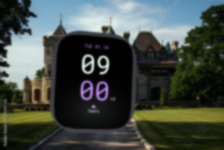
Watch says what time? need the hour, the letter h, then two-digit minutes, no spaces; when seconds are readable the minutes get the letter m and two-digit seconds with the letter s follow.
9h00
